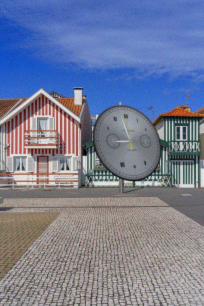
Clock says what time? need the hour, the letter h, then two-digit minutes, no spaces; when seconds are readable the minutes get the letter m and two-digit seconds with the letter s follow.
8h58
